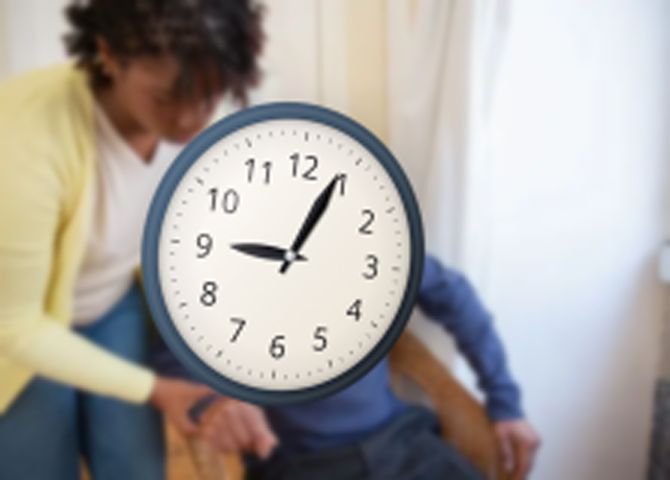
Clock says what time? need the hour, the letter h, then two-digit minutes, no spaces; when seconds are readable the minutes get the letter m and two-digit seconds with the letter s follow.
9h04
